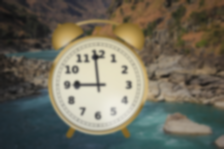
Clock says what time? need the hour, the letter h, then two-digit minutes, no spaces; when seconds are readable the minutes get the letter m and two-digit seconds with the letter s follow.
8h59
